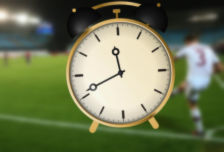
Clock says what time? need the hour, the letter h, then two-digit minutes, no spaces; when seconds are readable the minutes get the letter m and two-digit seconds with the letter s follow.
11h41
